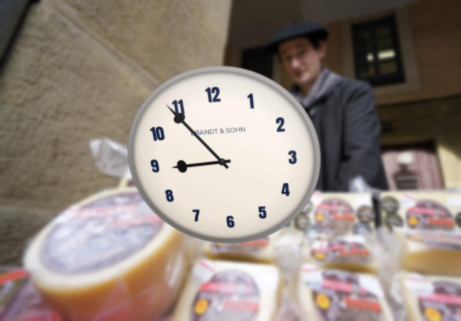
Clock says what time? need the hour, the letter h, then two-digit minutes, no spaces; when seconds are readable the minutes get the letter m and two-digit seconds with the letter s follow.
8h54
